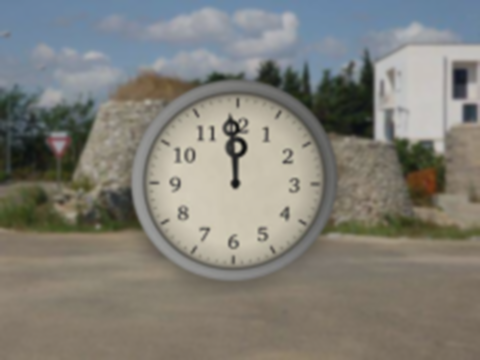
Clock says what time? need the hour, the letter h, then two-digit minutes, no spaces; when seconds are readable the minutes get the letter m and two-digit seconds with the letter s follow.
11h59
